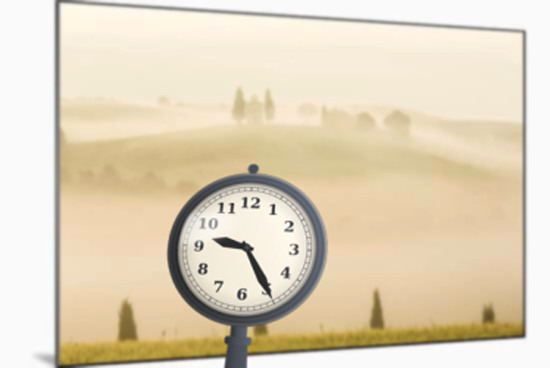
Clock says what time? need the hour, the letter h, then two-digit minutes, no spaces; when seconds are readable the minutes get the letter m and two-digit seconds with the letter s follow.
9h25
